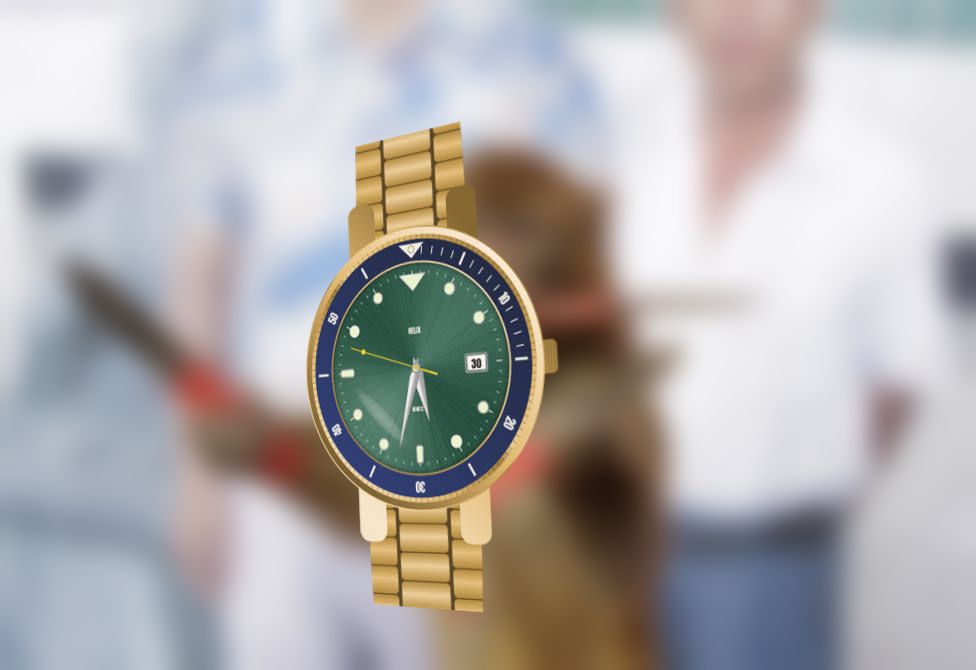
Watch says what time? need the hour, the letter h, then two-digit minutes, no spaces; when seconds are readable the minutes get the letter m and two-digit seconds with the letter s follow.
5h32m48s
